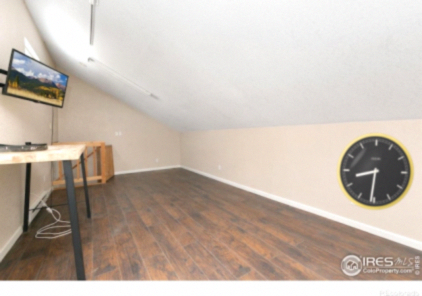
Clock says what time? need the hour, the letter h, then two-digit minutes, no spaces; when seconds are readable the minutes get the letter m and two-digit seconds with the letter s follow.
8h31
